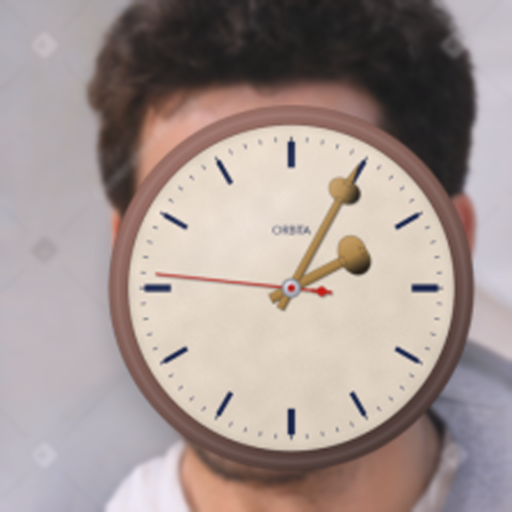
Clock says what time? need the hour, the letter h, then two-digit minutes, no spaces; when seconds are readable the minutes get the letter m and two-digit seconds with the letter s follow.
2h04m46s
